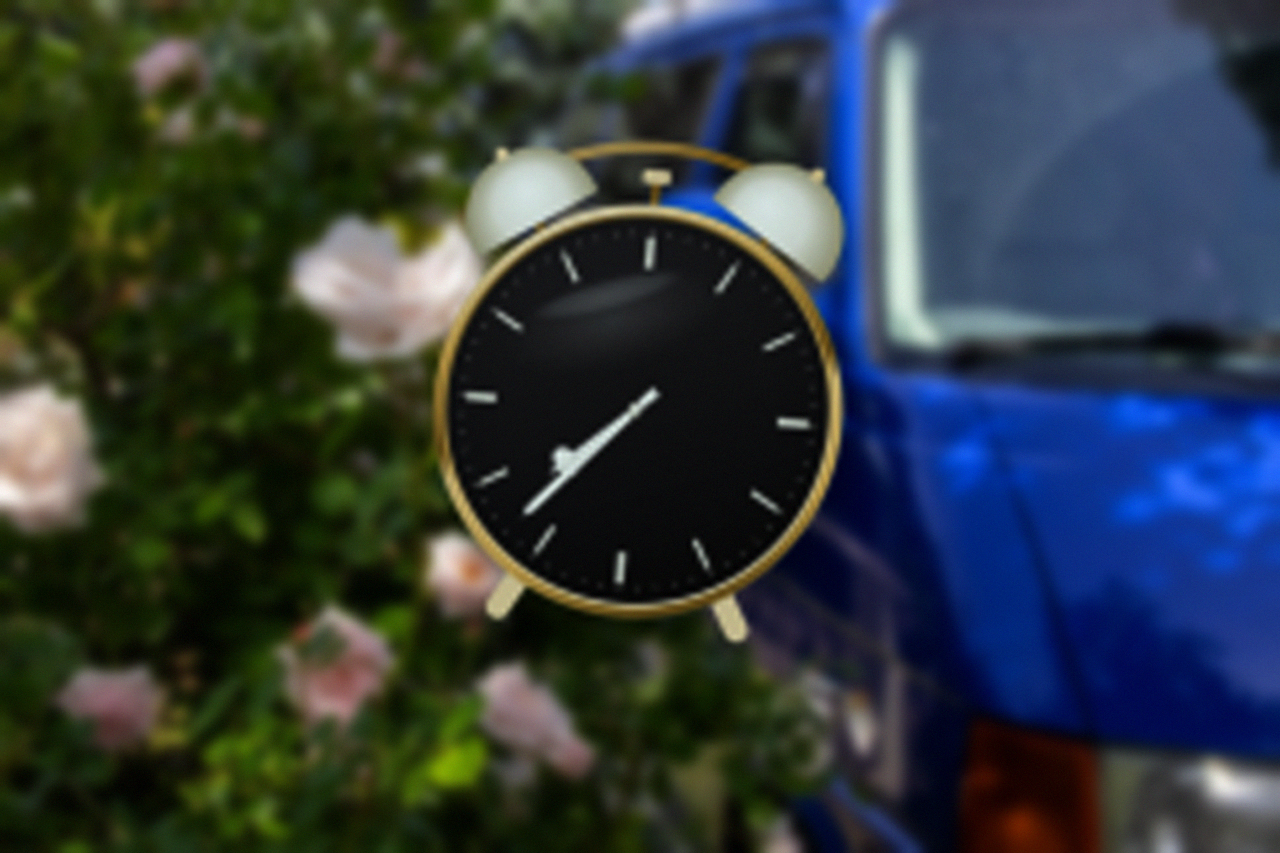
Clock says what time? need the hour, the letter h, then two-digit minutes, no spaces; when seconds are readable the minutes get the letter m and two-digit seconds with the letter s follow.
7h37
